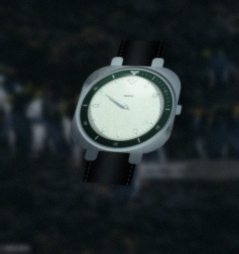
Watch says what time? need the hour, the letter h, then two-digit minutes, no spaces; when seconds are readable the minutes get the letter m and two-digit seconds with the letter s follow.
9h50
